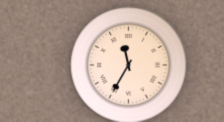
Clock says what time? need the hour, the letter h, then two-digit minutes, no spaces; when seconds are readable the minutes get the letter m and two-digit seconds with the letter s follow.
11h35
